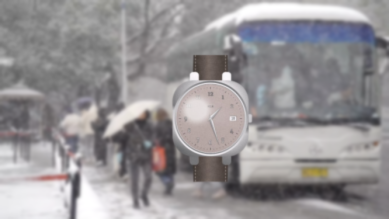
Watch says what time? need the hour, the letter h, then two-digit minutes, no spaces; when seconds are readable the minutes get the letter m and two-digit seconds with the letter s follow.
1h27
